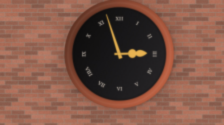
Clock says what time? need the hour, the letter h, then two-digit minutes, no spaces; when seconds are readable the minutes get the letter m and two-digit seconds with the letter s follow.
2h57
